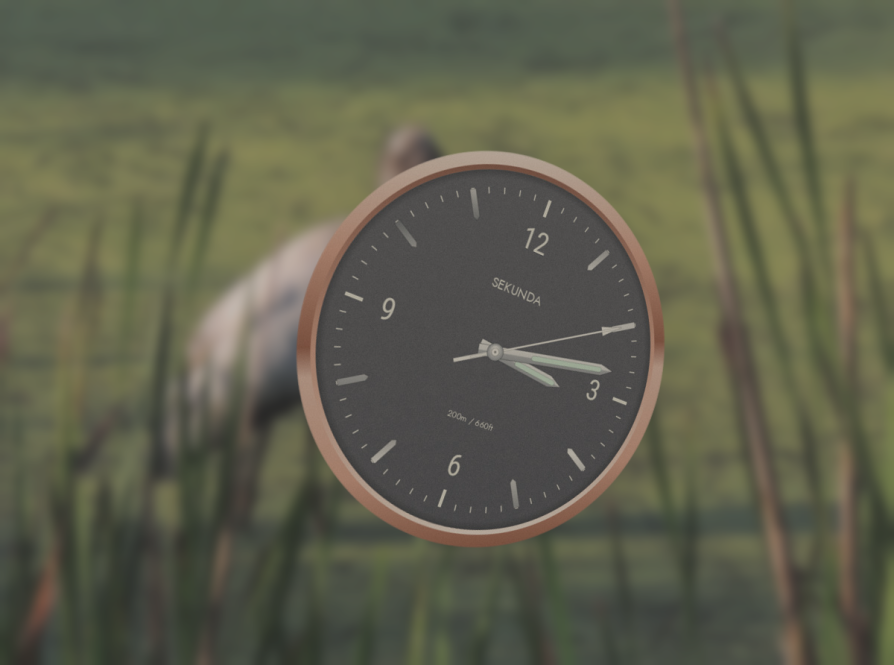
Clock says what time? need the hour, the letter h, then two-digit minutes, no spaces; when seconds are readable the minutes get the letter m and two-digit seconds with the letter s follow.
3h13m10s
